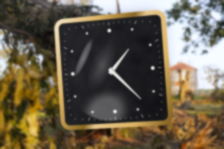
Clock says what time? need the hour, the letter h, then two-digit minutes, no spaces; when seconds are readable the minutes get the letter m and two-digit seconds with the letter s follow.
1h23
